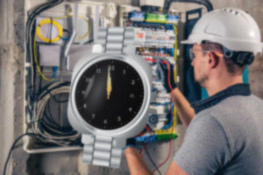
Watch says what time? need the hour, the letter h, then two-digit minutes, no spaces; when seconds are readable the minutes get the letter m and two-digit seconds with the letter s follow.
11h59
